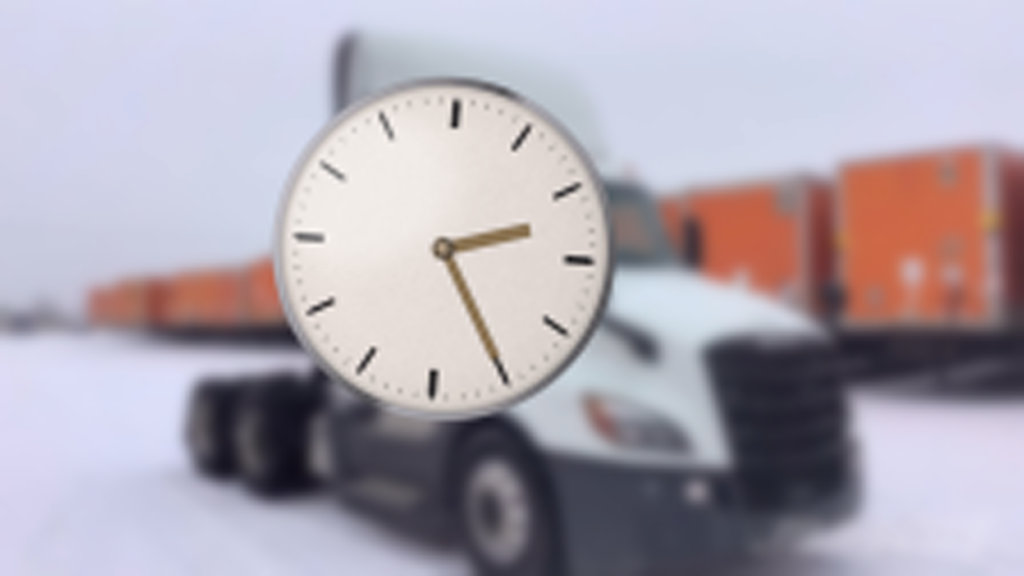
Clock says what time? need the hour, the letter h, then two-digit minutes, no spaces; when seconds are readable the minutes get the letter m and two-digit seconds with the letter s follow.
2h25
